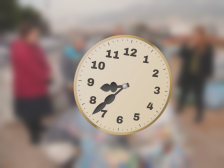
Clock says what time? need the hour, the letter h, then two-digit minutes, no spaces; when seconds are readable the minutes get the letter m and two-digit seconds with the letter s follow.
8h37
